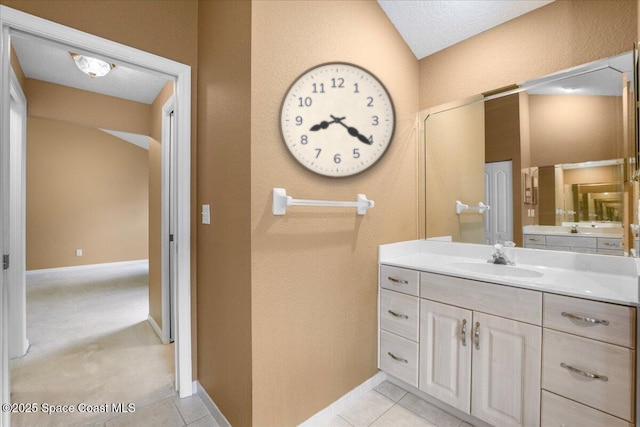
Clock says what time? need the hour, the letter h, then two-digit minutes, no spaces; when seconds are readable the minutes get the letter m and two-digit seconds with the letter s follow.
8h21
